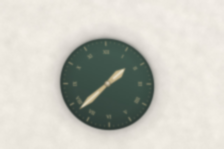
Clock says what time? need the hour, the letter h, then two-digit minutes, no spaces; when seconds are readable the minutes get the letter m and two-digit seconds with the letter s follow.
1h38
